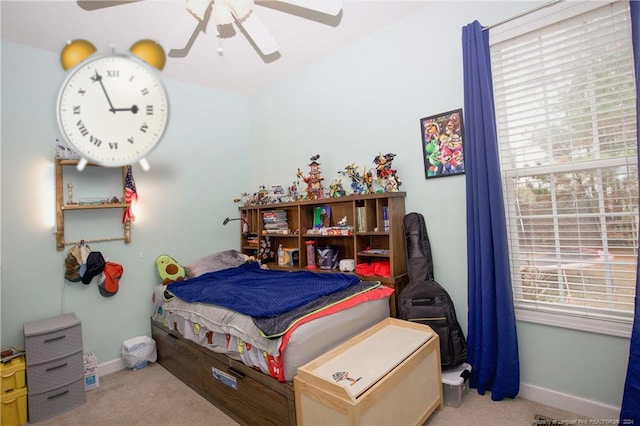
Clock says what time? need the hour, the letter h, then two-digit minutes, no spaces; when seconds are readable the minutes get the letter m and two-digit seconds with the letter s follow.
2h56
